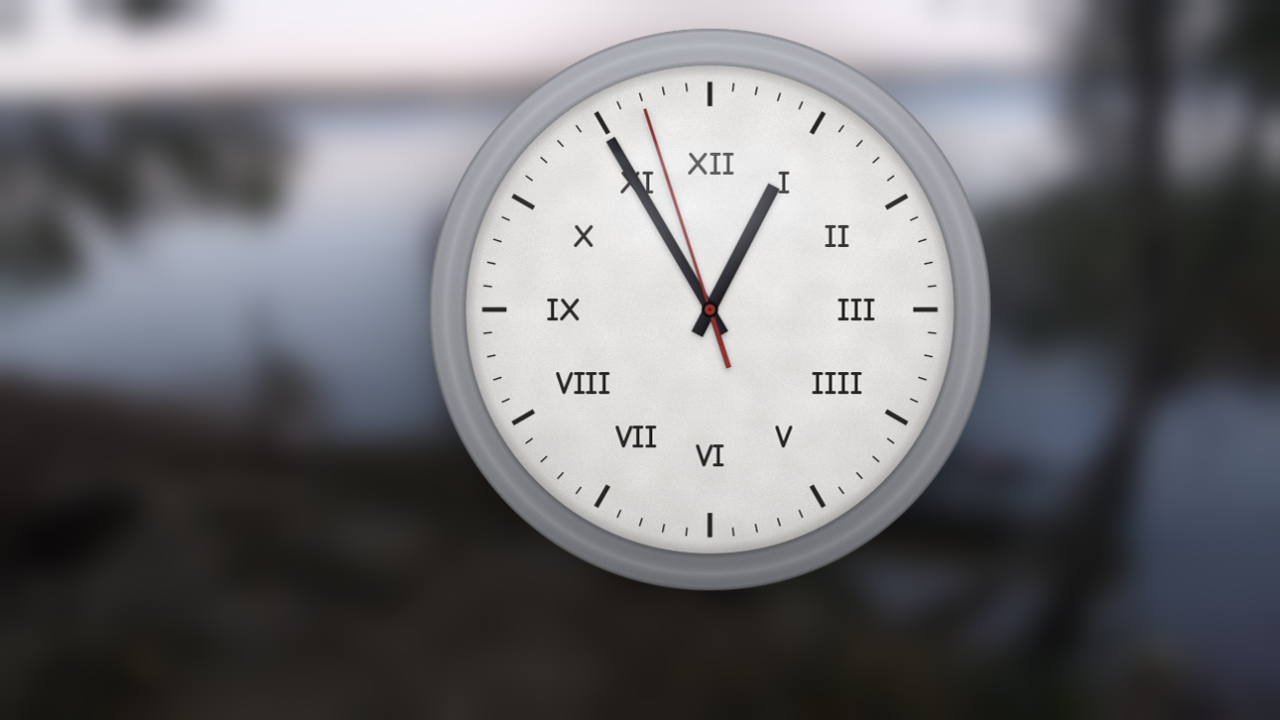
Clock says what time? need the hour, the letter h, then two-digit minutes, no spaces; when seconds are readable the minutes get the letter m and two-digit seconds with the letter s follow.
12h54m57s
